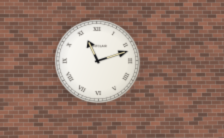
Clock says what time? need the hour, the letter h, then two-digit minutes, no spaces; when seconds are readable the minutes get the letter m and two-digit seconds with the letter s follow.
11h12
